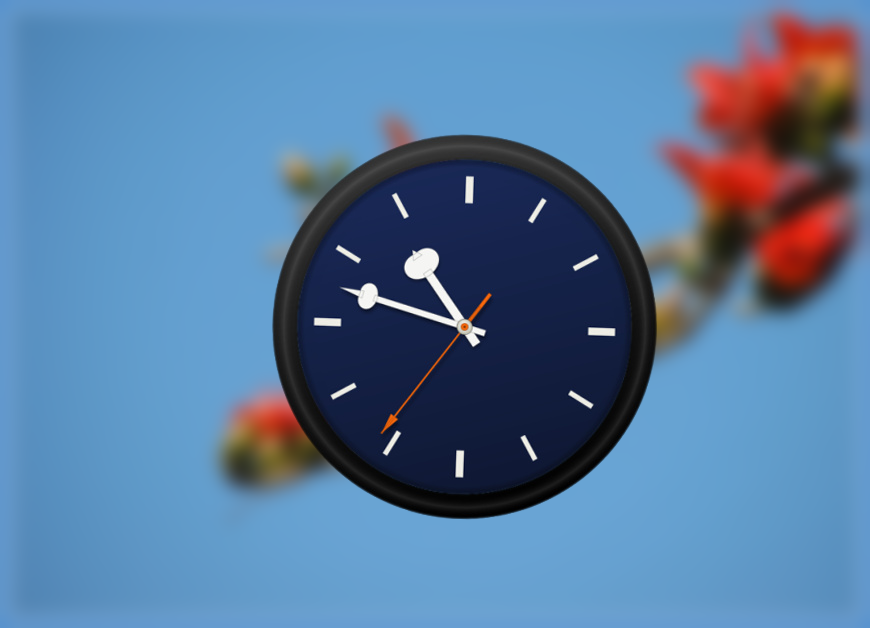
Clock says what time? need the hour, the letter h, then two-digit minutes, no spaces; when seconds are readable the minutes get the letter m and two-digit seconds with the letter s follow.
10h47m36s
